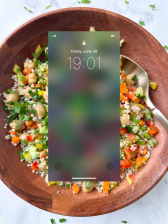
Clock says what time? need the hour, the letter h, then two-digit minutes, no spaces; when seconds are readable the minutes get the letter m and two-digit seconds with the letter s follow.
19h01
